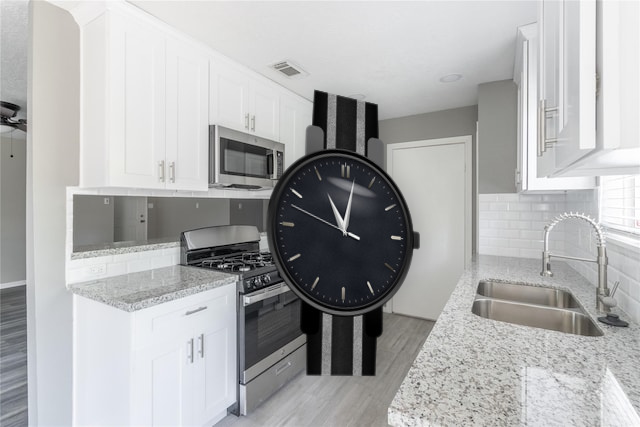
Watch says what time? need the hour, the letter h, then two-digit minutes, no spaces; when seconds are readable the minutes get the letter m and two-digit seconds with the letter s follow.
11h01m48s
